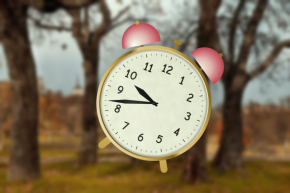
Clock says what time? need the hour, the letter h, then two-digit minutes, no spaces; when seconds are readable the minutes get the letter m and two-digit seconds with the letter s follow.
9h42
